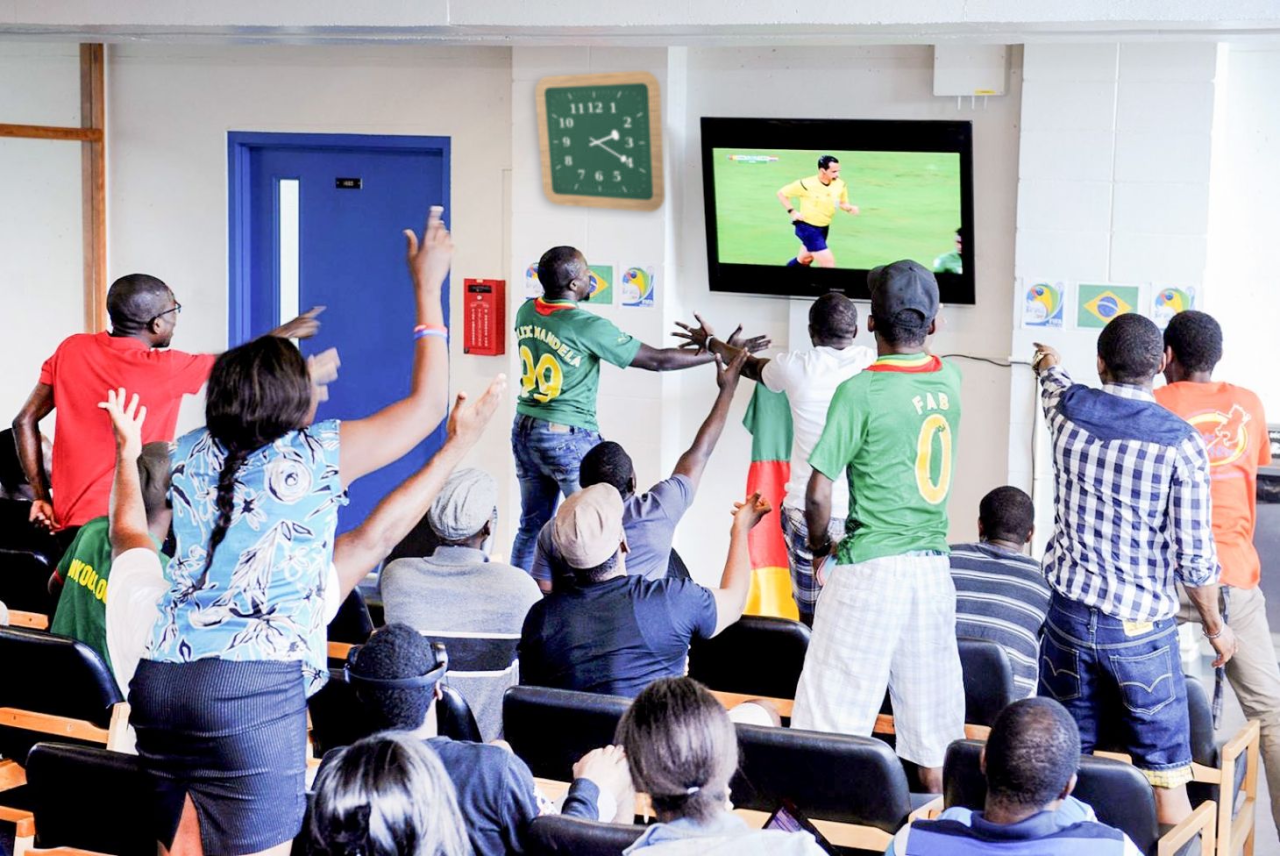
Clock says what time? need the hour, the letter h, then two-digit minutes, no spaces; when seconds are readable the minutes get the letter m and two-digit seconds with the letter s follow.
2h20
